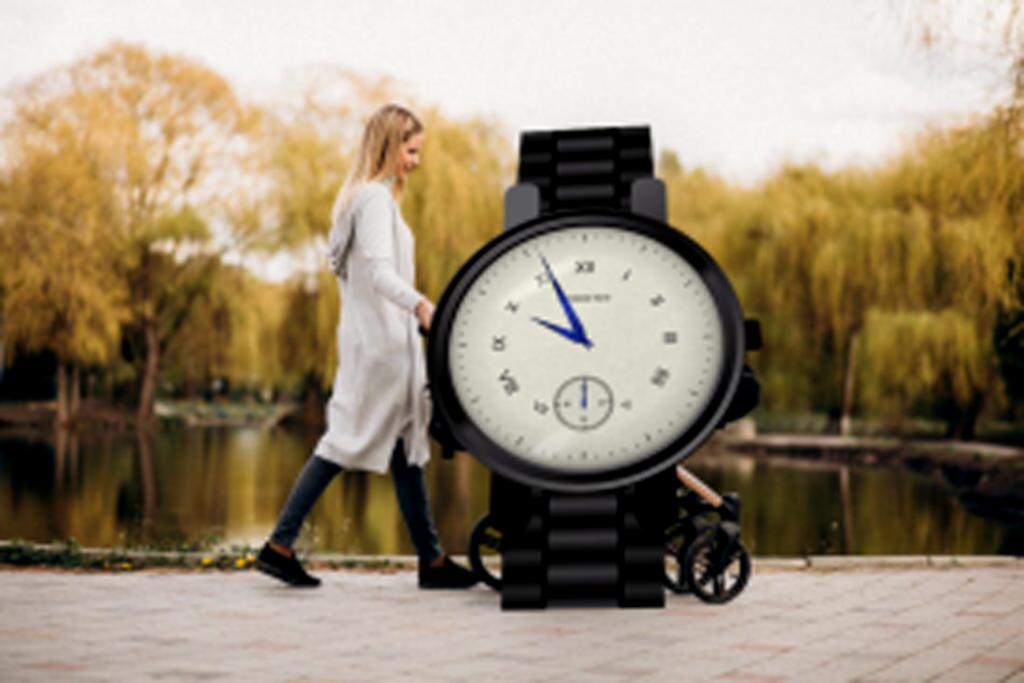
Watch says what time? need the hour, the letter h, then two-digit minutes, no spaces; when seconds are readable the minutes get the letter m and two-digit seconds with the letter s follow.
9h56
